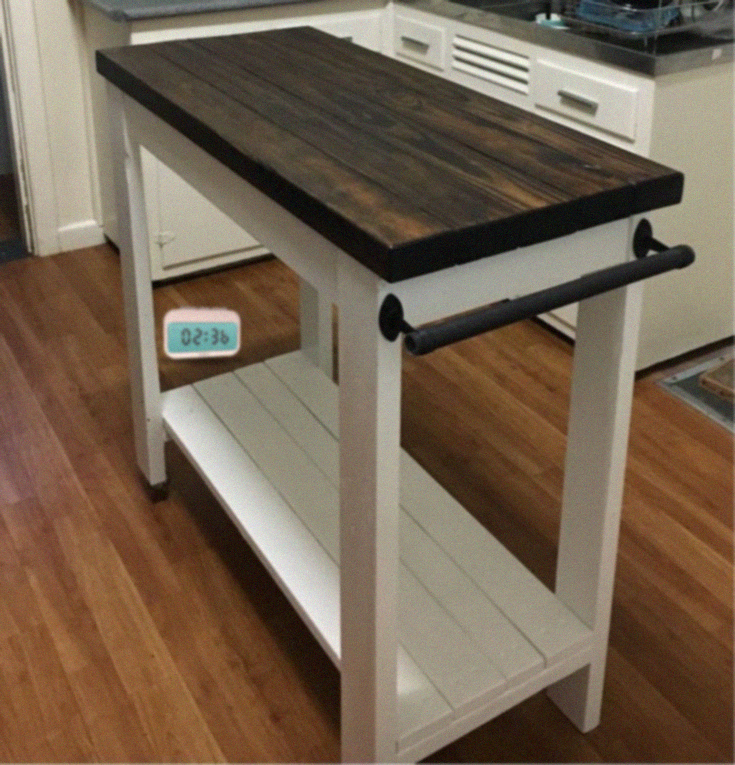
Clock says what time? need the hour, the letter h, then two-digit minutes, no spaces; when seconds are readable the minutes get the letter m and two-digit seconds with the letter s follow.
2h36
